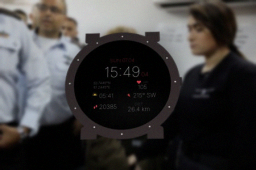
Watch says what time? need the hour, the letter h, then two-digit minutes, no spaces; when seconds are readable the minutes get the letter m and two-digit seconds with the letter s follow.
15h49
